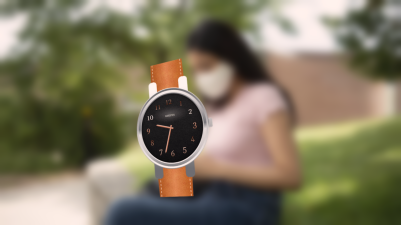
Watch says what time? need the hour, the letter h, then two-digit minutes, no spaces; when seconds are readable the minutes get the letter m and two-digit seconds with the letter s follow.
9h33
